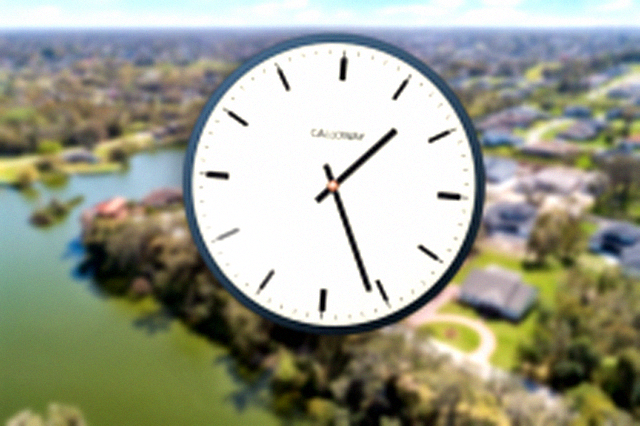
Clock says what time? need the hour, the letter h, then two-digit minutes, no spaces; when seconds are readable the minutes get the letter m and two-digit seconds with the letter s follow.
1h26
